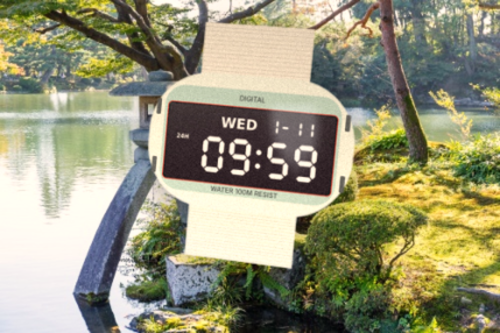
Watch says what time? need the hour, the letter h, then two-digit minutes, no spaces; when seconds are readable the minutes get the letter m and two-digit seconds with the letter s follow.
9h59
